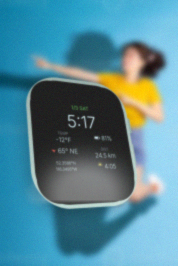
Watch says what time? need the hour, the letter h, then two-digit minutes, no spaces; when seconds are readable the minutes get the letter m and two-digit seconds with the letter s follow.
5h17
